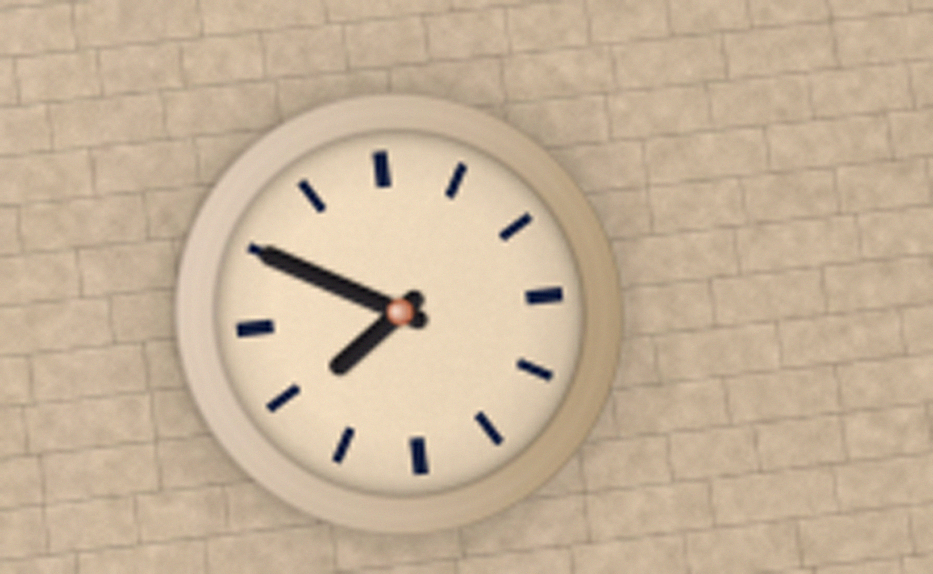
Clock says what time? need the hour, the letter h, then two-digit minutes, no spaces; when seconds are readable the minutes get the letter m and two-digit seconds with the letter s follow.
7h50
